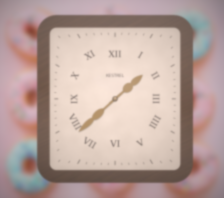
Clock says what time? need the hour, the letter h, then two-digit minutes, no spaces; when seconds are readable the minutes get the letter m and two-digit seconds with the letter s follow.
1h38
